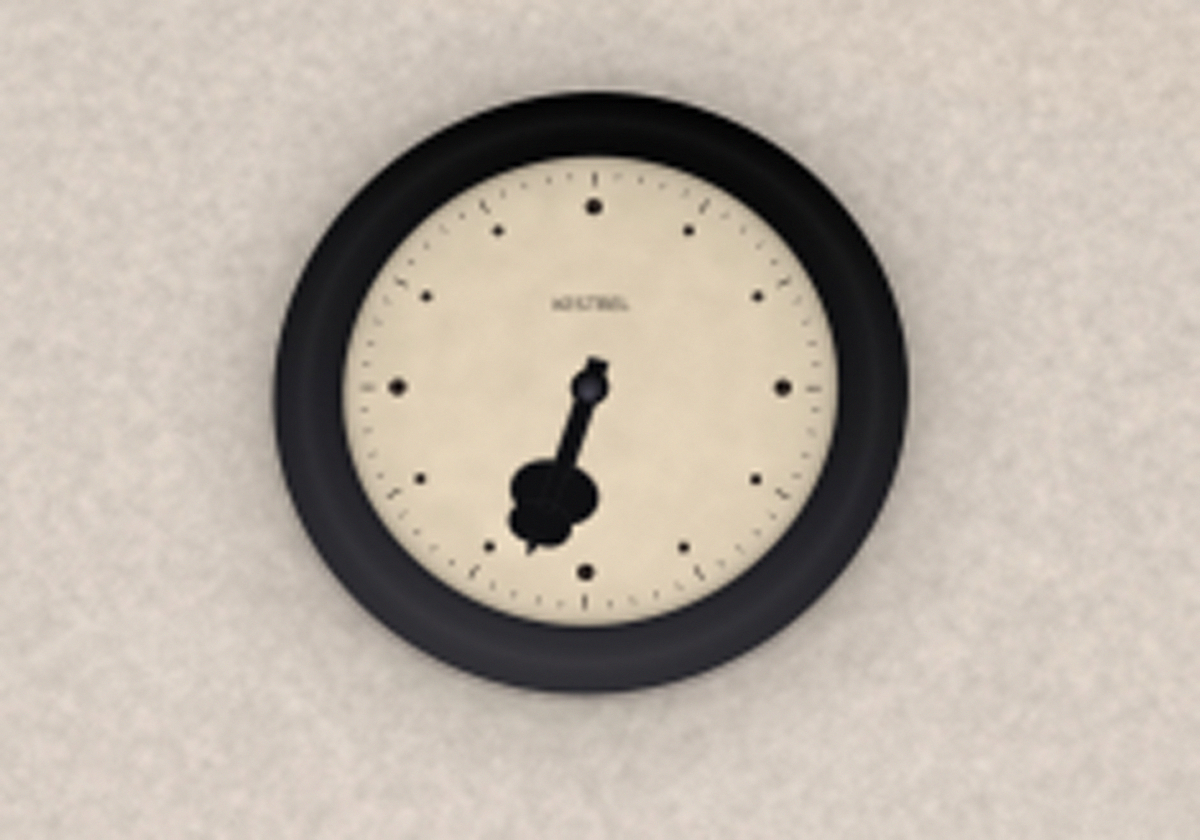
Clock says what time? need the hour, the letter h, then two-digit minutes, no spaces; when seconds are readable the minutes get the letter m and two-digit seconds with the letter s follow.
6h33
